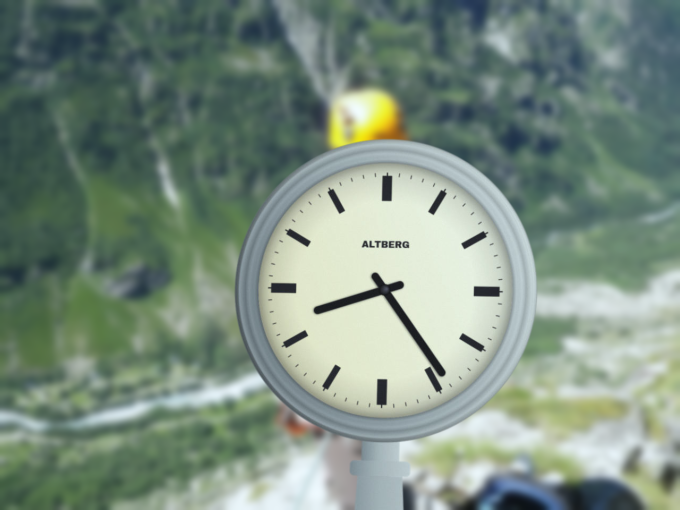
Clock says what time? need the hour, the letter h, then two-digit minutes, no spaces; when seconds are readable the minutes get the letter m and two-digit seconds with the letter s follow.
8h24
